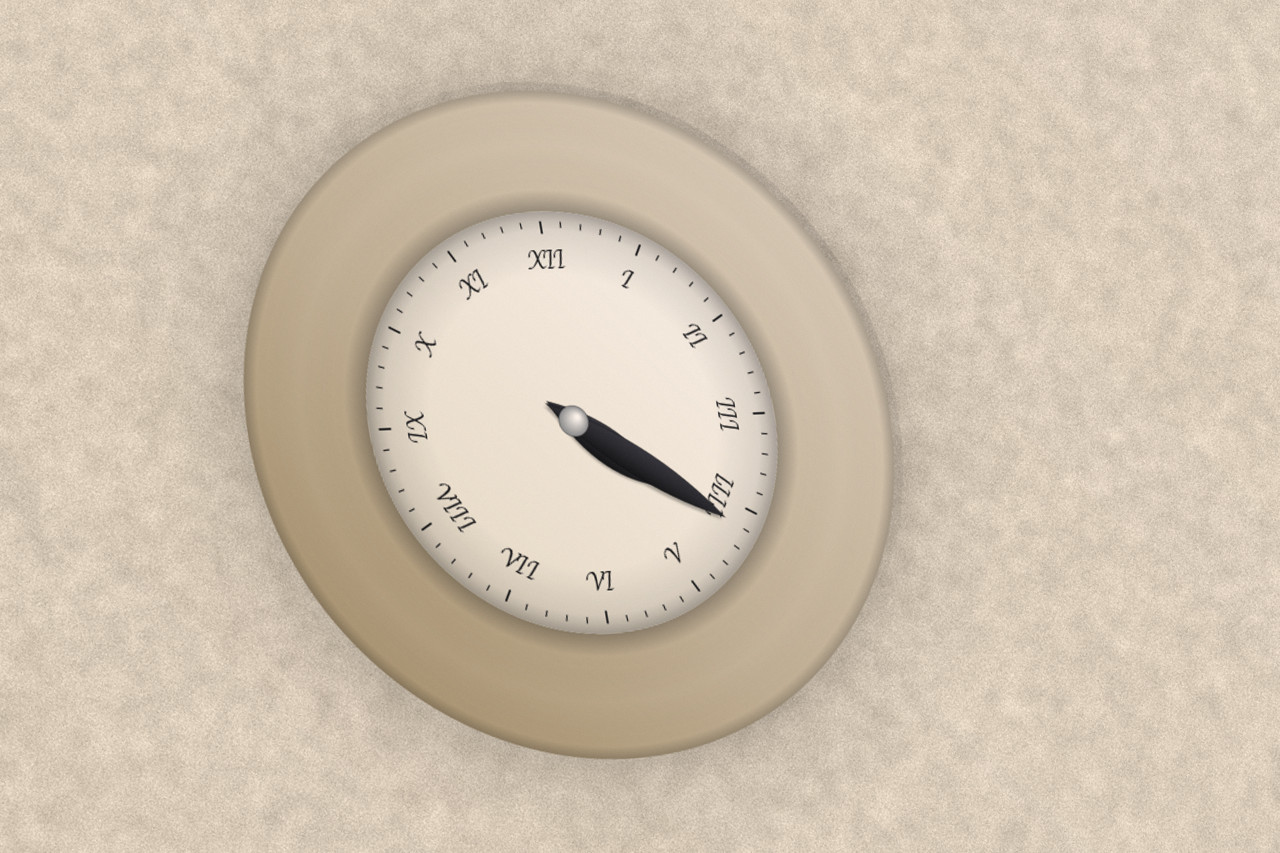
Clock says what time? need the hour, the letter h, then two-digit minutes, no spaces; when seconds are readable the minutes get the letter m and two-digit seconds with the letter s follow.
4h21
